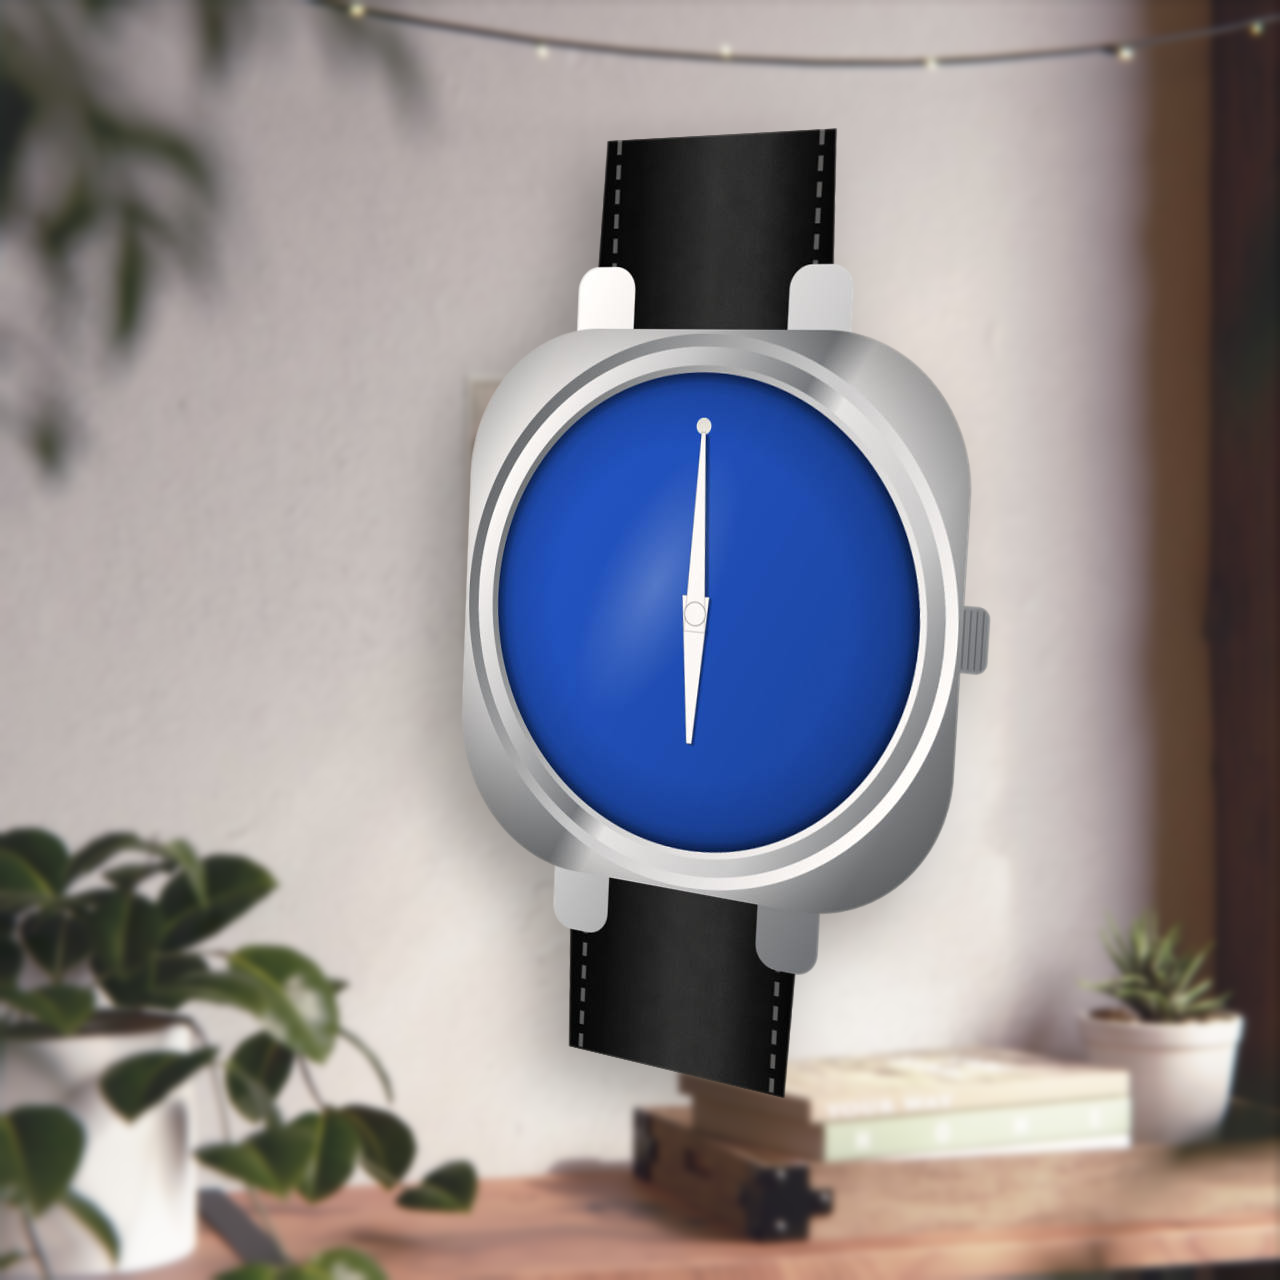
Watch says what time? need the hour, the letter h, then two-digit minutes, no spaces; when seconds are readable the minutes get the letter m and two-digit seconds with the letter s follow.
6h00
